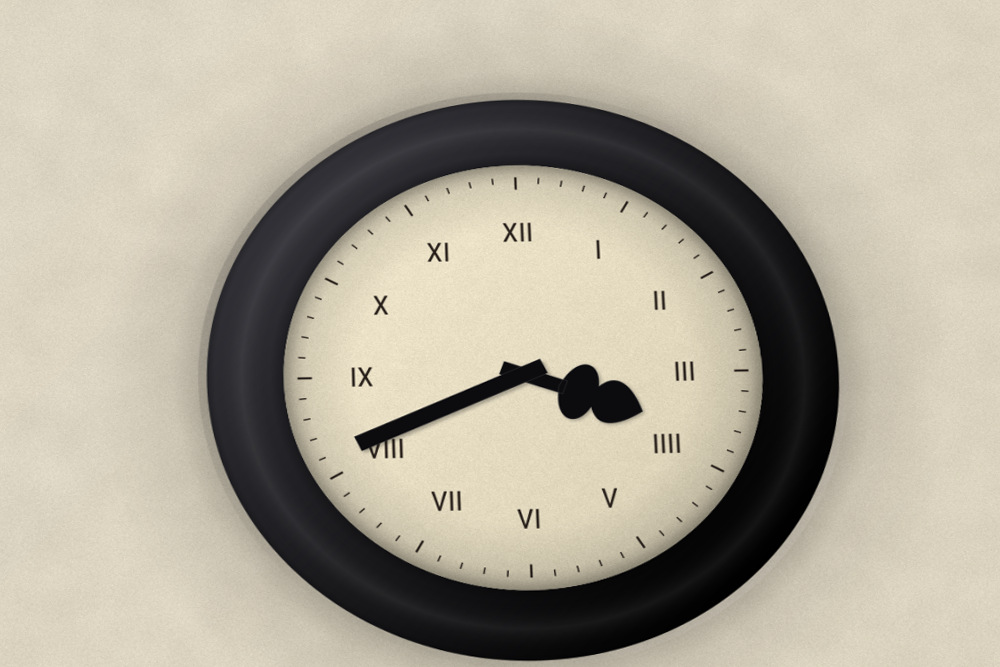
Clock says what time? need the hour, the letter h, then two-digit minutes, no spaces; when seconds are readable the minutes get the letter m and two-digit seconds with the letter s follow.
3h41
